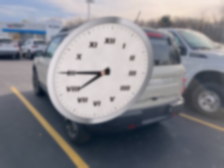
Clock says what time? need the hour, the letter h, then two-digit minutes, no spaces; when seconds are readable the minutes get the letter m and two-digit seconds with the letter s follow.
7h45
